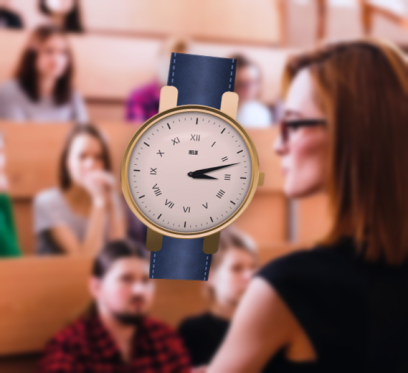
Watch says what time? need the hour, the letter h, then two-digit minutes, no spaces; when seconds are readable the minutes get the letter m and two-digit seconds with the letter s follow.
3h12
